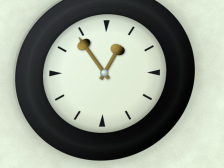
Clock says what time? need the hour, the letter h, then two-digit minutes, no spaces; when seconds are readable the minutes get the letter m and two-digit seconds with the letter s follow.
12h54
